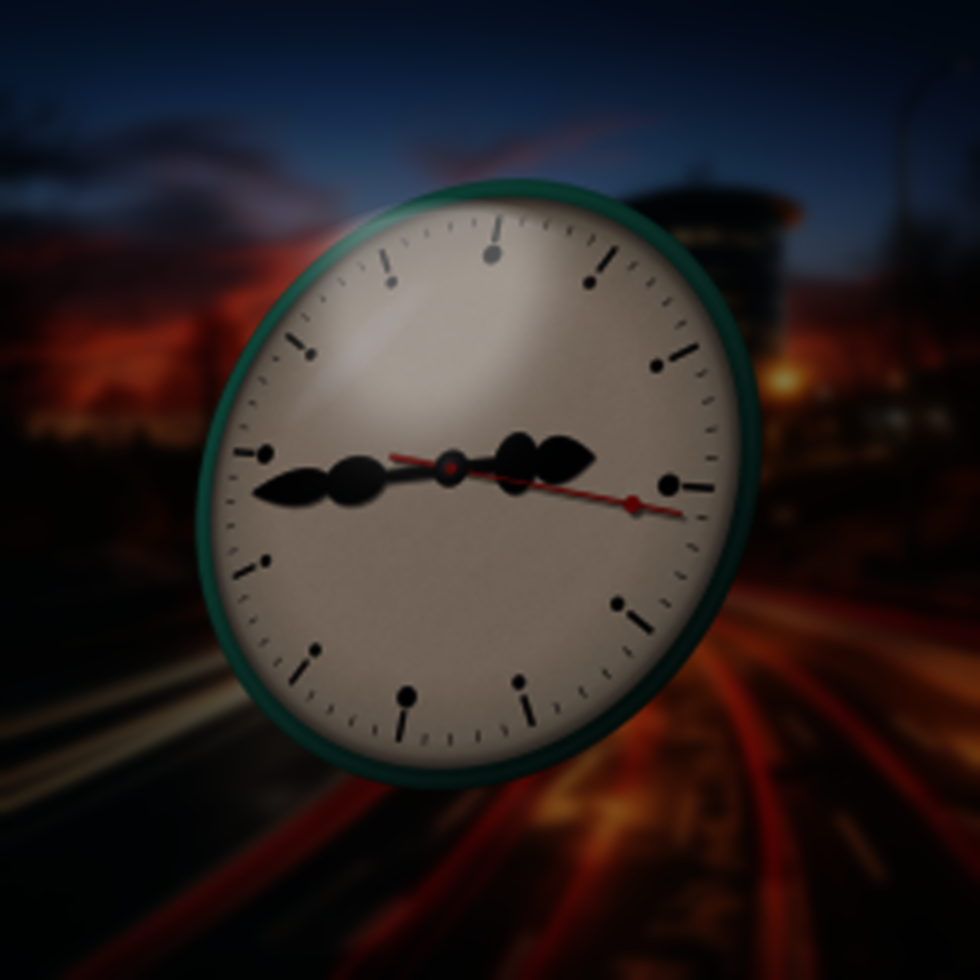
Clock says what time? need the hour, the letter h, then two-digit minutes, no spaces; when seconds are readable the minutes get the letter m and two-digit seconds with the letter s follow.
2h43m16s
